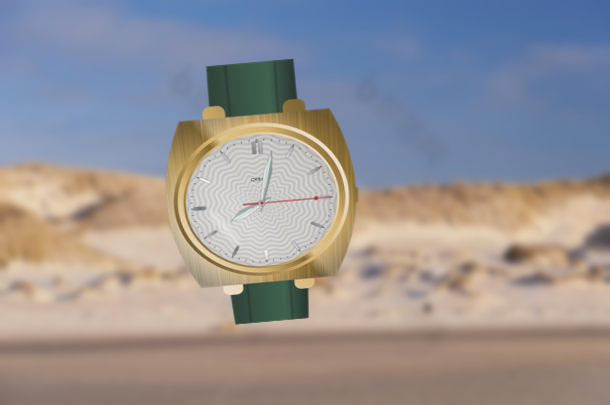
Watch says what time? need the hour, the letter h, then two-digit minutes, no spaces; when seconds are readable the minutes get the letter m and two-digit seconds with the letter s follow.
8h02m15s
